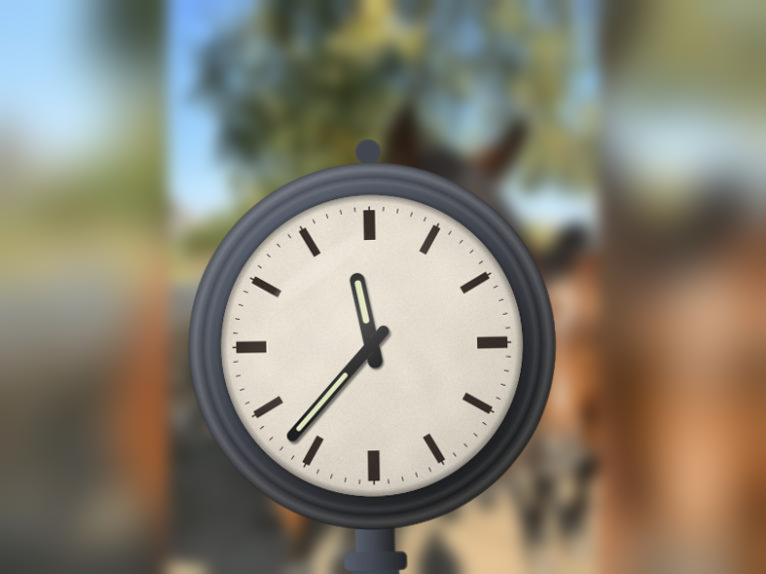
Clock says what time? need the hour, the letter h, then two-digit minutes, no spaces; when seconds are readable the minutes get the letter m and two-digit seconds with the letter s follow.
11h37
